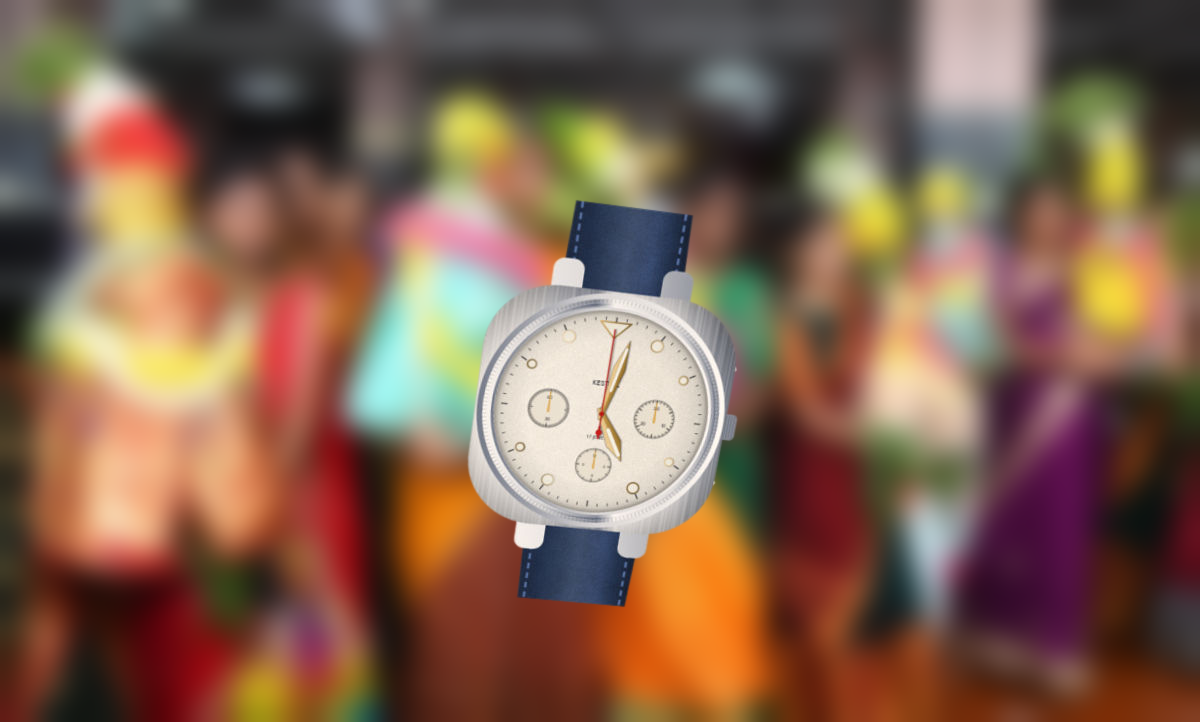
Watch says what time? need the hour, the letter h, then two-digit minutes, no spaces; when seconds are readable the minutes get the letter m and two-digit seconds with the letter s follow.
5h02
